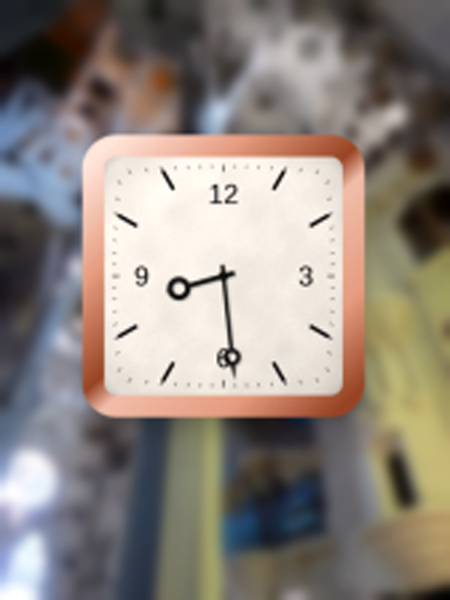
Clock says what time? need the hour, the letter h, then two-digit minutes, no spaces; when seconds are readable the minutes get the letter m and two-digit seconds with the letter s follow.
8h29
